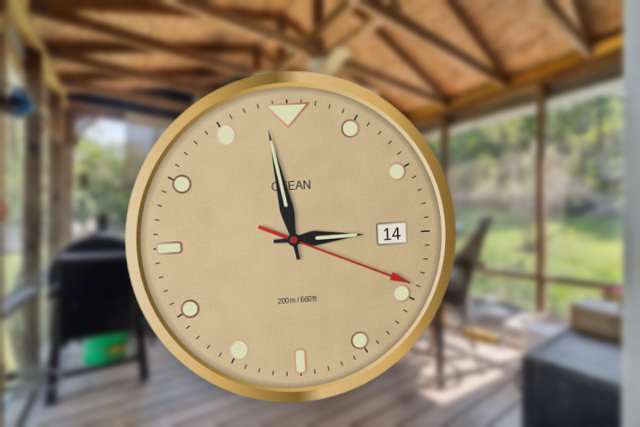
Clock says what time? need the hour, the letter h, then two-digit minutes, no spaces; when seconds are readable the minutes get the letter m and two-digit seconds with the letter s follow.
2h58m19s
